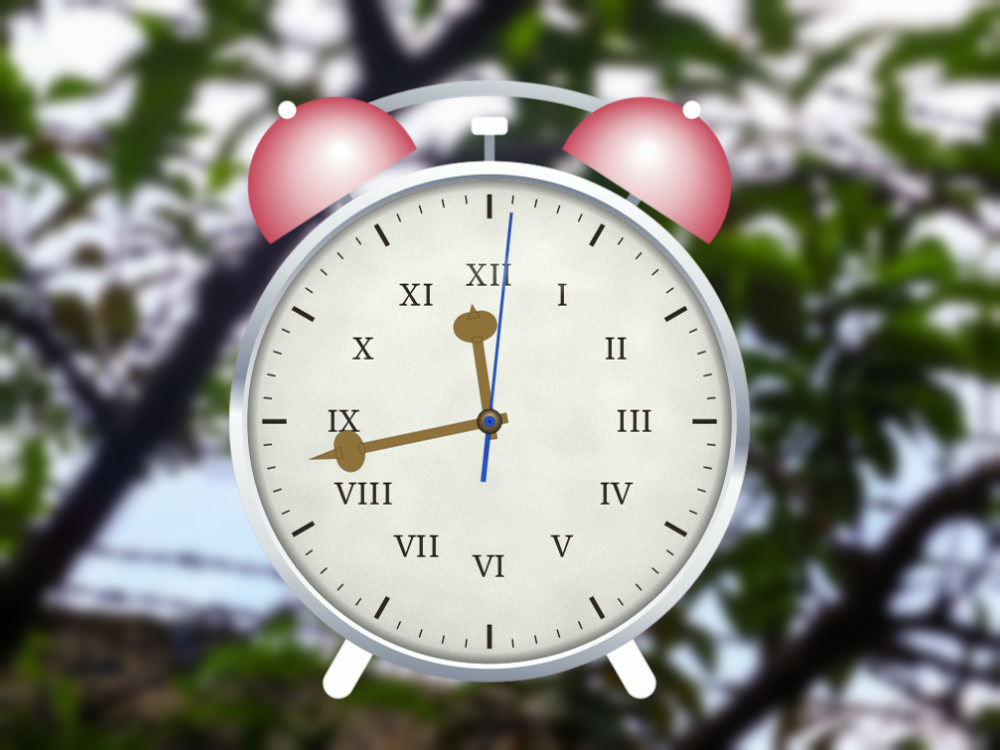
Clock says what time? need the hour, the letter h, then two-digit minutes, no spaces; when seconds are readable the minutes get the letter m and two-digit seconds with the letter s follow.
11h43m01s
